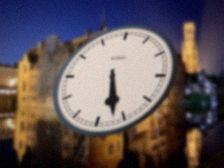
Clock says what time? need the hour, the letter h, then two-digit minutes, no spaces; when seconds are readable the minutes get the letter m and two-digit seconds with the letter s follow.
5h27
